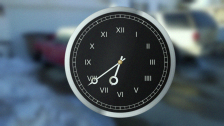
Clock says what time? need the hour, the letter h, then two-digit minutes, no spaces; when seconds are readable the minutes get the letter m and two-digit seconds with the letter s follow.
6h39
